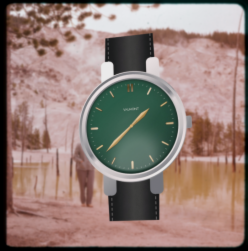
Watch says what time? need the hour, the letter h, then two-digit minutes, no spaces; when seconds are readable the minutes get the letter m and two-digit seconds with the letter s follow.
1h38
